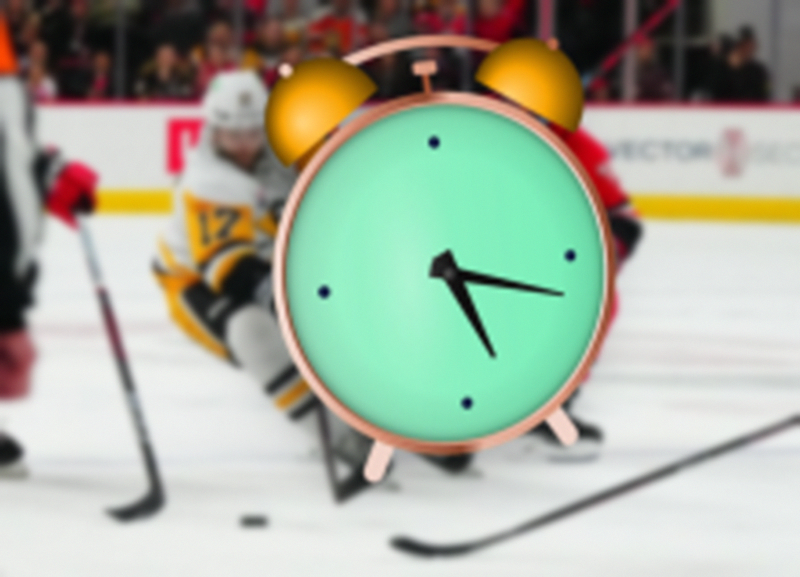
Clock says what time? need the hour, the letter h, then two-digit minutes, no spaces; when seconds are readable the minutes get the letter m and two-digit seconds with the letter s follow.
5h18
